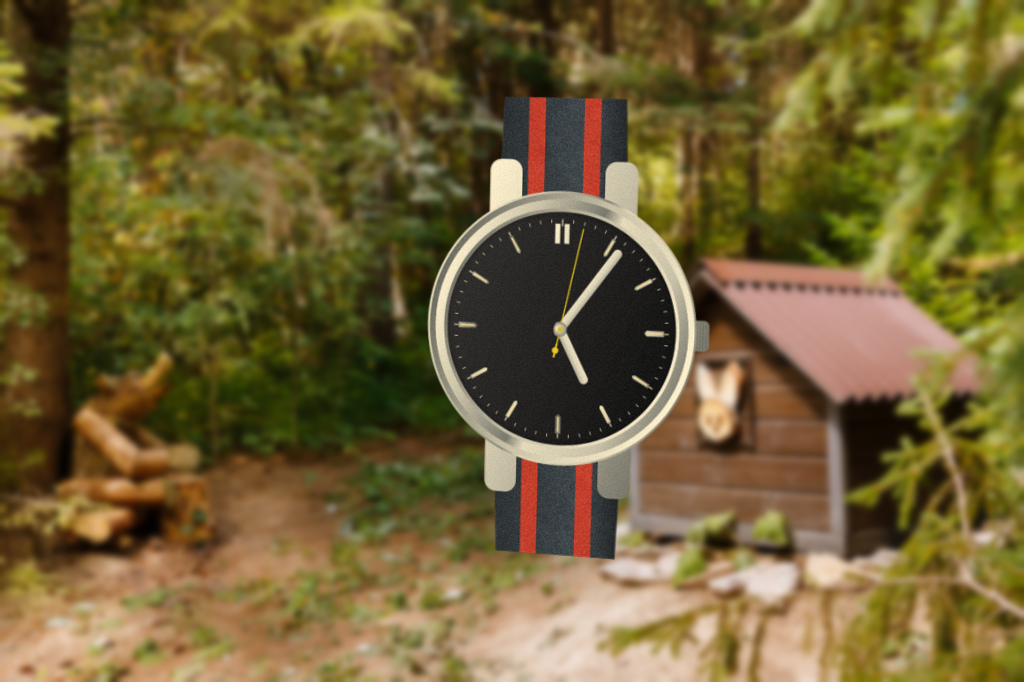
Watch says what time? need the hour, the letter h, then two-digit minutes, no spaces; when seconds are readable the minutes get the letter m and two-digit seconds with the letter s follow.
5h06m02s
